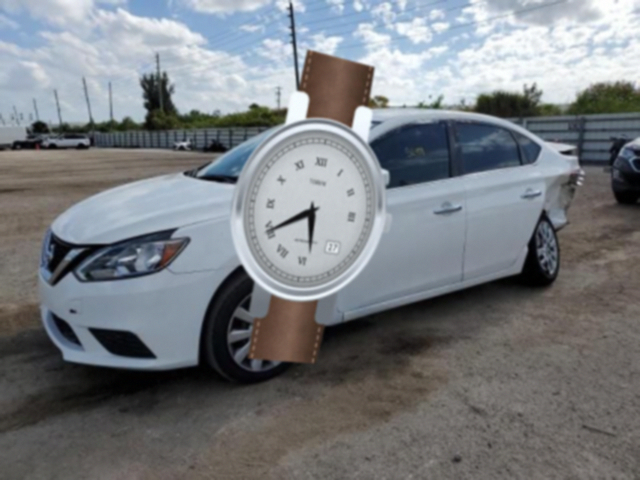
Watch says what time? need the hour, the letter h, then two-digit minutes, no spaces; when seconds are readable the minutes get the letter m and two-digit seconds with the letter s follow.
5h40
